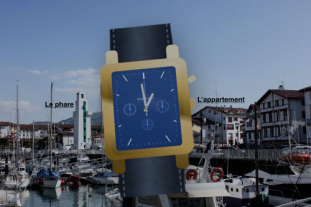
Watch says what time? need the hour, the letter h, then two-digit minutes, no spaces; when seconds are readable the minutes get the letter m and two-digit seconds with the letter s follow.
12h59
